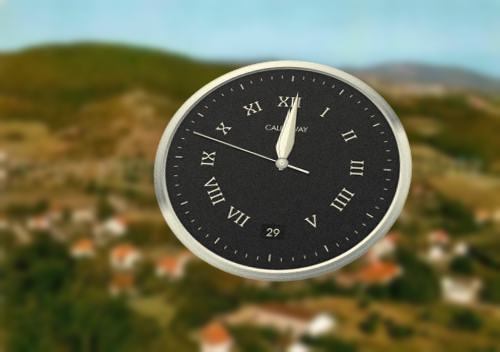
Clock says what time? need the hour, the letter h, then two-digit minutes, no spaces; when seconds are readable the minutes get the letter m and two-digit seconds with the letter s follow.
12h00m48s
